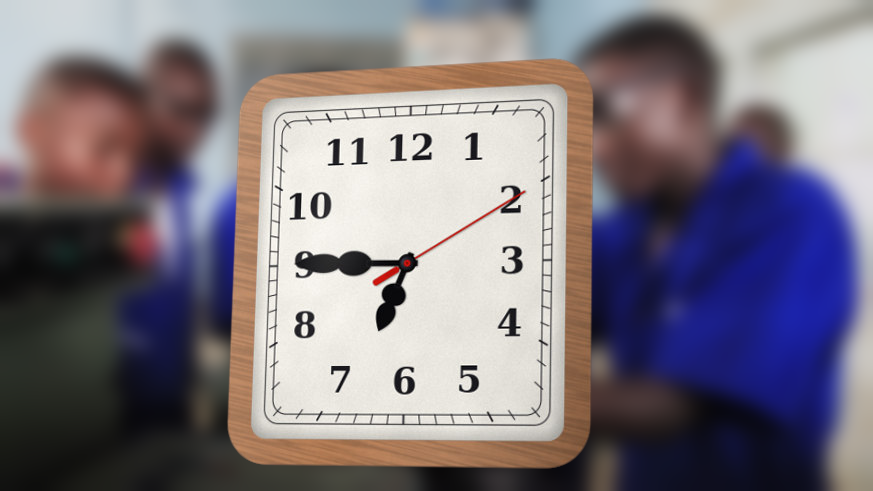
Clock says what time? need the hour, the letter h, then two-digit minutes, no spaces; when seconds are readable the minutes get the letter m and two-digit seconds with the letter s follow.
6h45m10s
